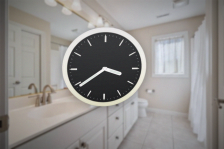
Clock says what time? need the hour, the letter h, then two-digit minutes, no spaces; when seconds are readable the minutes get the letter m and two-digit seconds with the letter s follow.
3h39
